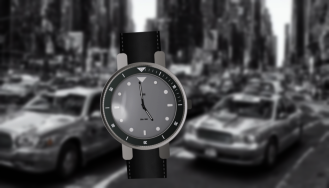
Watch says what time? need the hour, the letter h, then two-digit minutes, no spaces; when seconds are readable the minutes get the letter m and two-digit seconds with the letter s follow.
4h59
